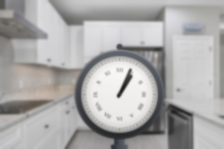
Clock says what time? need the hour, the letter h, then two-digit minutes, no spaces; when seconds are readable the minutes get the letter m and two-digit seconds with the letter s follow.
1h04
